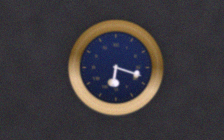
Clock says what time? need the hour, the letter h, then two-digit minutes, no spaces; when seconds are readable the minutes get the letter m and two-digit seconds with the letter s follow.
6h18
